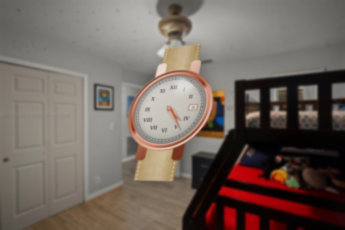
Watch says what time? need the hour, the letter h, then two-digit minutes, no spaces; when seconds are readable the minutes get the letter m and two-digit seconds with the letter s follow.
4h24
